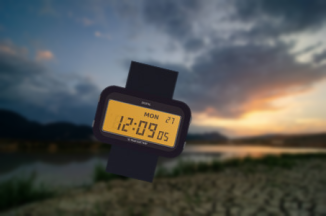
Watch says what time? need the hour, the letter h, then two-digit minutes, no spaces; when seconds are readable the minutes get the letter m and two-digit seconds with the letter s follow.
12h09m05s
